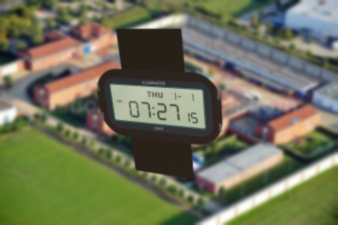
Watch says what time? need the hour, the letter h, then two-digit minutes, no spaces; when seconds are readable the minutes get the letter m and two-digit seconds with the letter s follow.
7h27m15s
